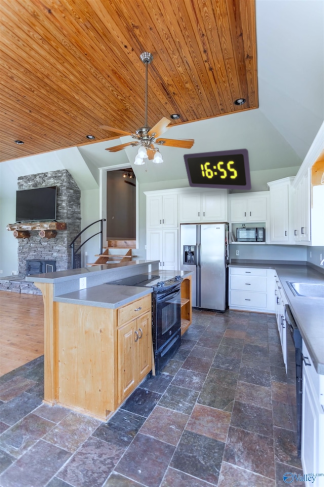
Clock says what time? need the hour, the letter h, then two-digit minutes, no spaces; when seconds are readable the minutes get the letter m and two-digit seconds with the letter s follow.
16h55
